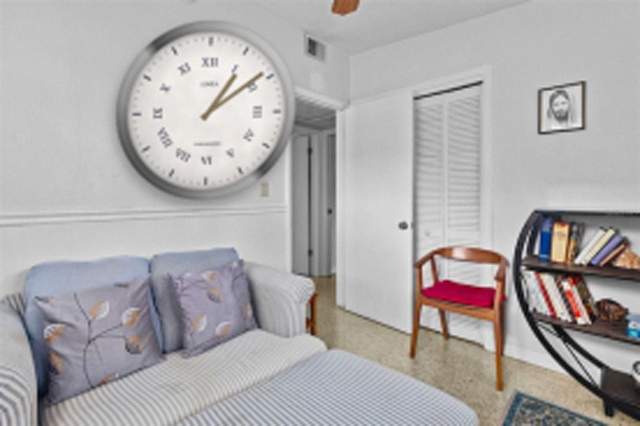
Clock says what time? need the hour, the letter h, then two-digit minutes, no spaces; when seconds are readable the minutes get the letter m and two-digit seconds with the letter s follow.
1h09
